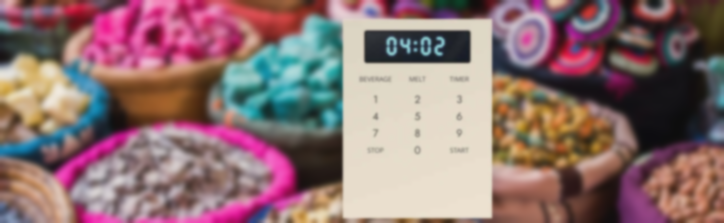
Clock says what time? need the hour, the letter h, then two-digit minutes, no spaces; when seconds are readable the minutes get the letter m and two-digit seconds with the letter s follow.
4h02
